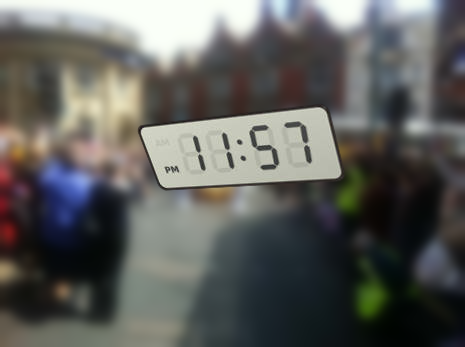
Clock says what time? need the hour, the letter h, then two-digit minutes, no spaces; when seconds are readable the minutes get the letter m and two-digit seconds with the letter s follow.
11h57
